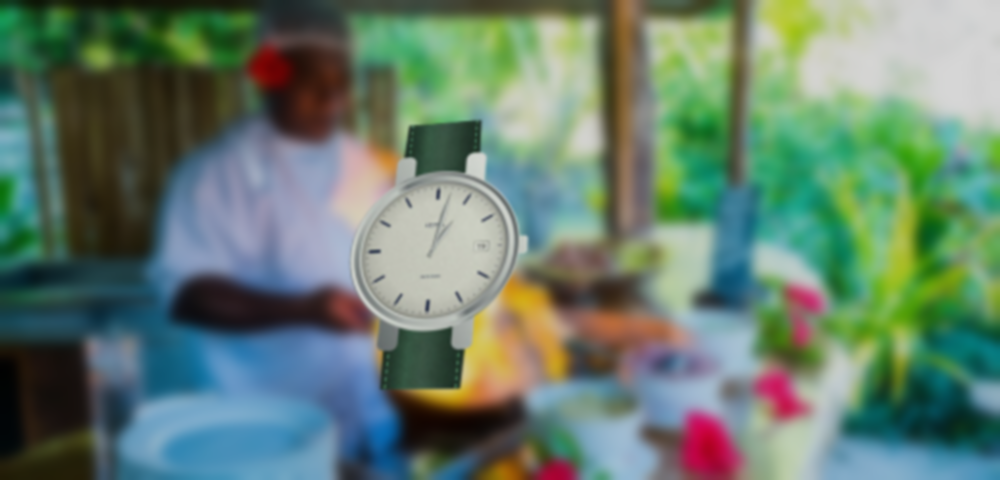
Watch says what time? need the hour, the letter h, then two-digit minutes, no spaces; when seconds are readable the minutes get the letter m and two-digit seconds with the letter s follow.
1h02
